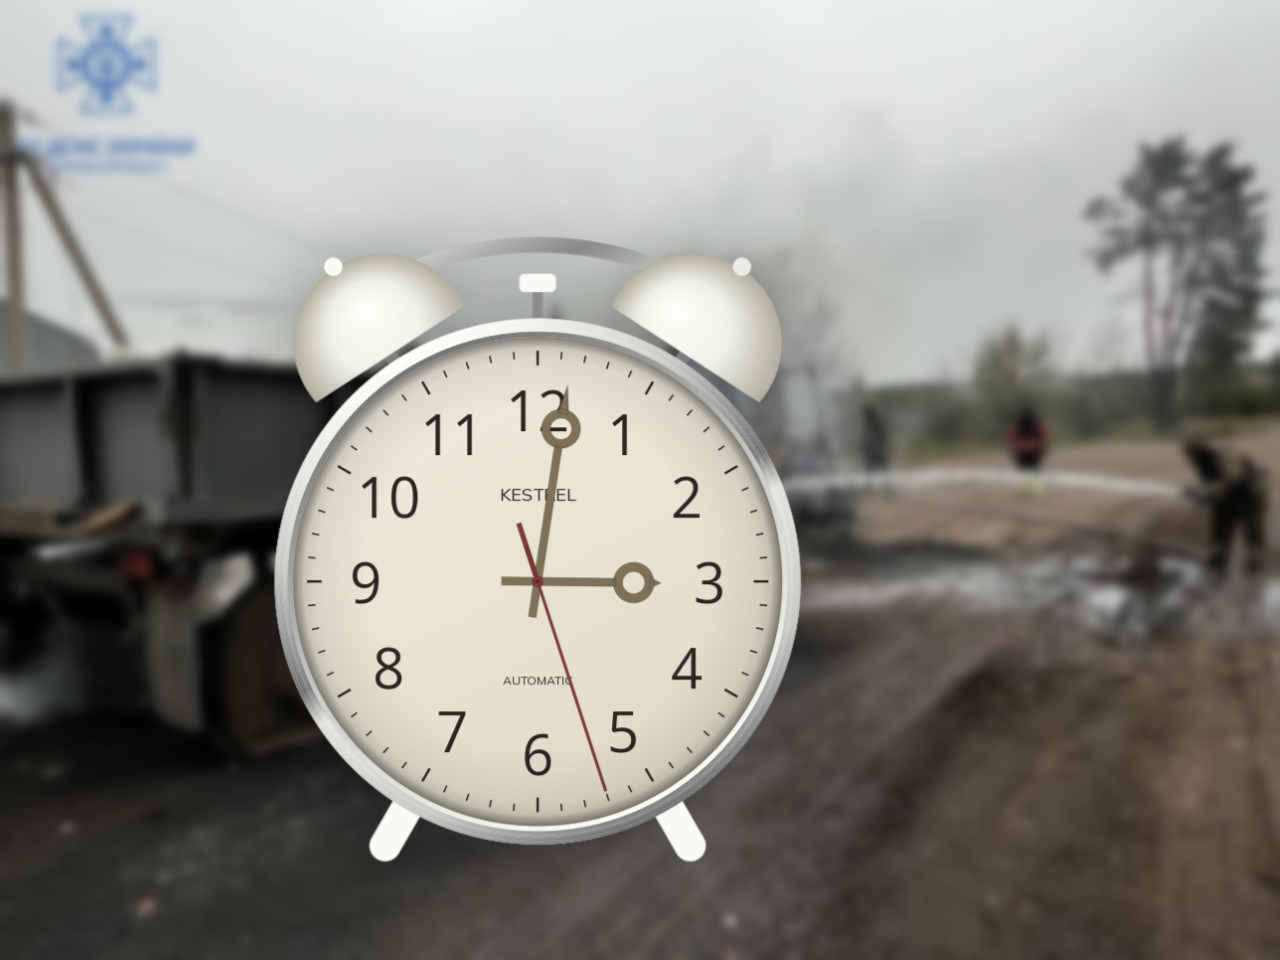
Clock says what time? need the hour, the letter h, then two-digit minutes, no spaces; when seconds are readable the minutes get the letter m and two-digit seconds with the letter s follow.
3h01m27s
